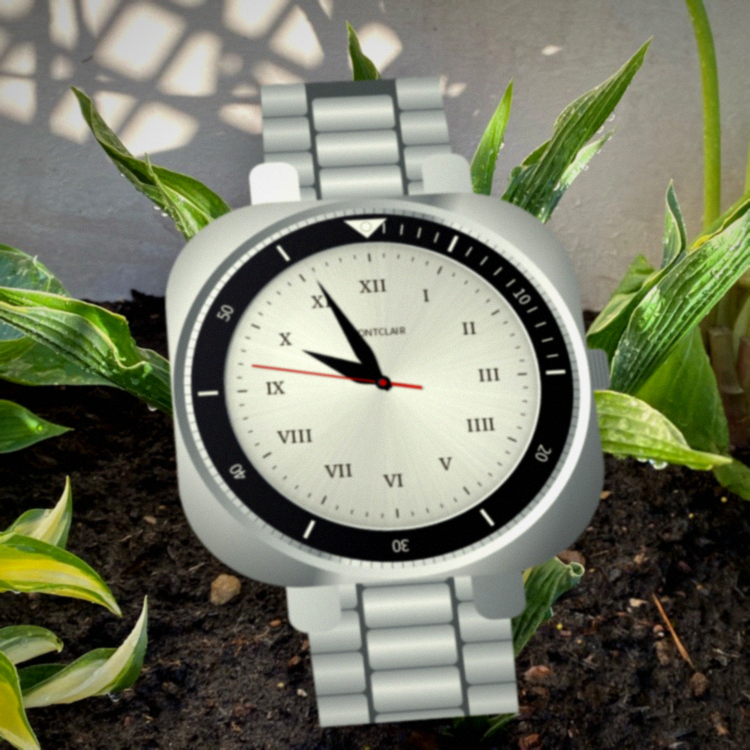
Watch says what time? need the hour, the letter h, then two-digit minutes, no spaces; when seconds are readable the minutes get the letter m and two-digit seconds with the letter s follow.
9h55m47s
